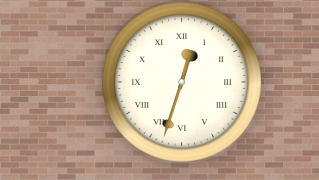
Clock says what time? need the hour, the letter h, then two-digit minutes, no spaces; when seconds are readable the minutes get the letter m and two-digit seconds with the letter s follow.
12h33
